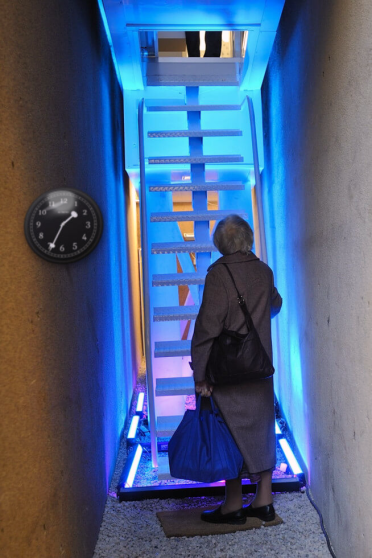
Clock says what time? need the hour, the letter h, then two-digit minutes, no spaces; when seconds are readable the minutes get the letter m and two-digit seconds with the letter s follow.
1h34
